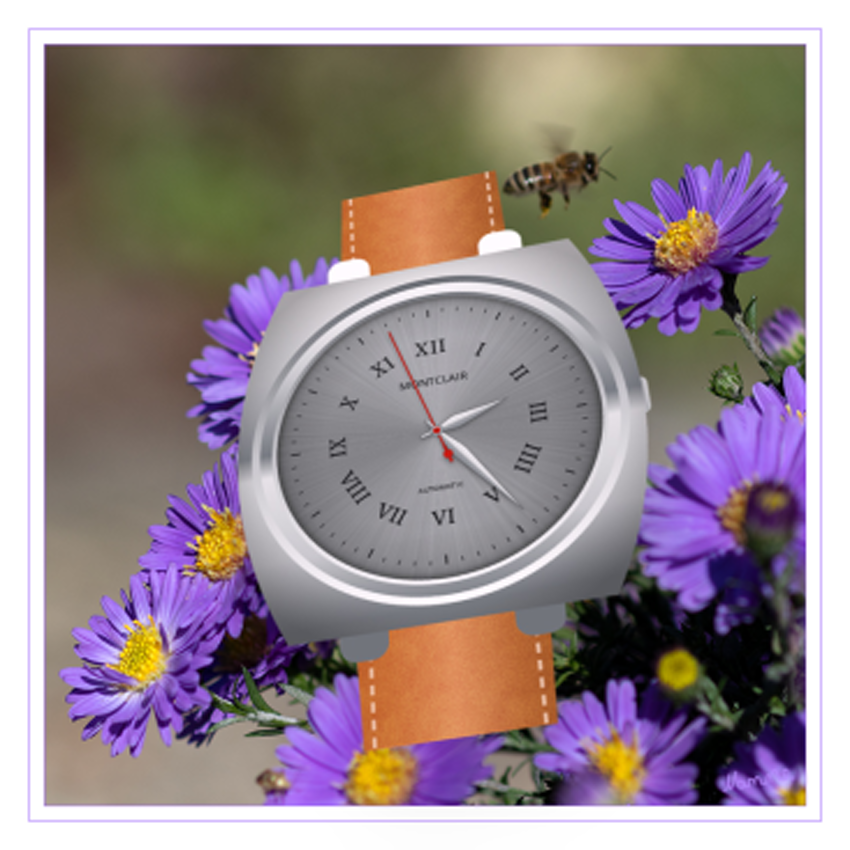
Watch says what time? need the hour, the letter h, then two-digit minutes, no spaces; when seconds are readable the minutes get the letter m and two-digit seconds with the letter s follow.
2h23m57s
